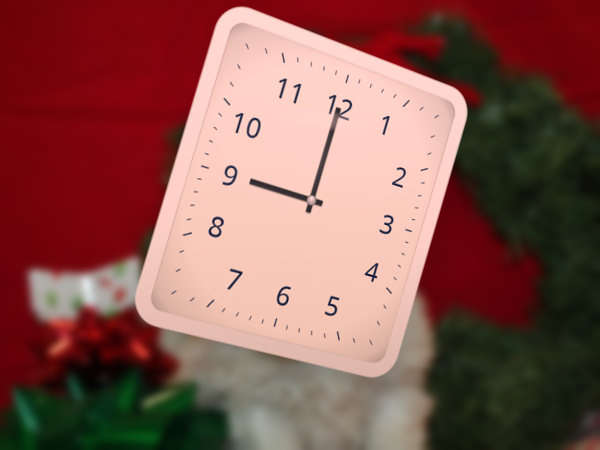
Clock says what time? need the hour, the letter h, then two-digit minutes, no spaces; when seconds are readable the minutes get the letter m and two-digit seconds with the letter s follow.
9h00
